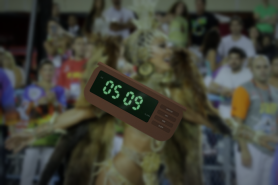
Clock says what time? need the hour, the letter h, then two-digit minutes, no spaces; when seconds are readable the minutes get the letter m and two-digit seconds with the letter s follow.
5h09
